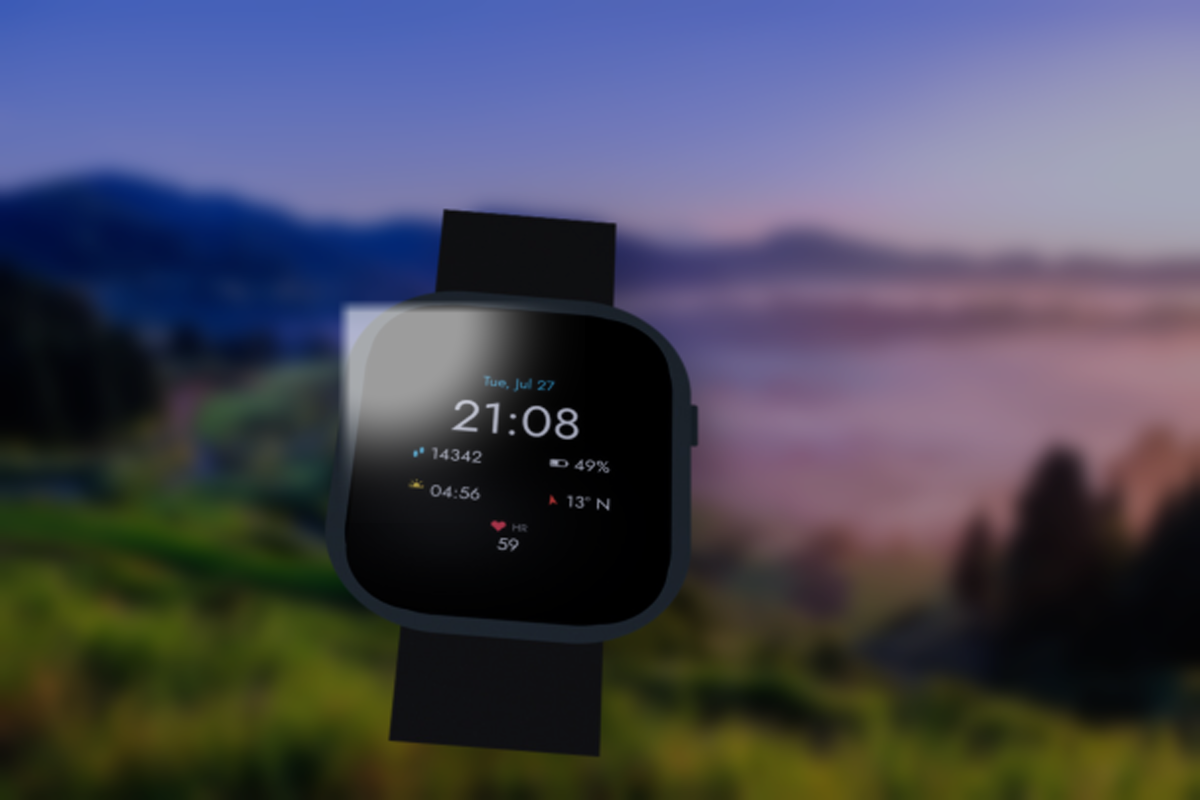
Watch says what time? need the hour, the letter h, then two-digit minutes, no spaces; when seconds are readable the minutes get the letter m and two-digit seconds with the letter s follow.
21h08
